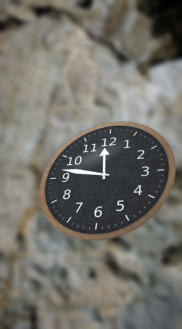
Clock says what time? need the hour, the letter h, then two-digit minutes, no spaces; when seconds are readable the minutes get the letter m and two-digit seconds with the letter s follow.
11h47
